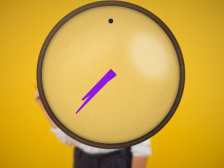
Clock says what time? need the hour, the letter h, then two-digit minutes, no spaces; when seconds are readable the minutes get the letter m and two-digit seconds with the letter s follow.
7h37
